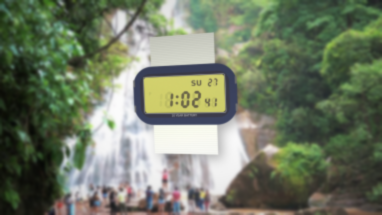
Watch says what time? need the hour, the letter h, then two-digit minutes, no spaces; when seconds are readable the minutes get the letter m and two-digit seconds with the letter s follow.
1h02m41s
